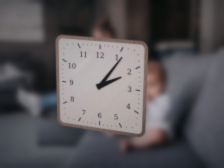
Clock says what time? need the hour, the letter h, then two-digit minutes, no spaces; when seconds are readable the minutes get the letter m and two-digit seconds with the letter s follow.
2h06
